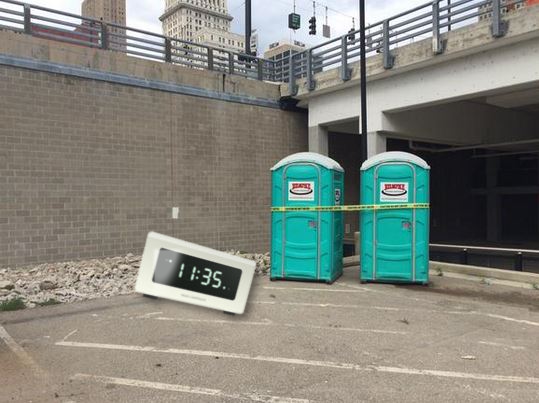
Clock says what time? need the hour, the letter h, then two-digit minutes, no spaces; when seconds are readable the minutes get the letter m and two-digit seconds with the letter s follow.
11h35
